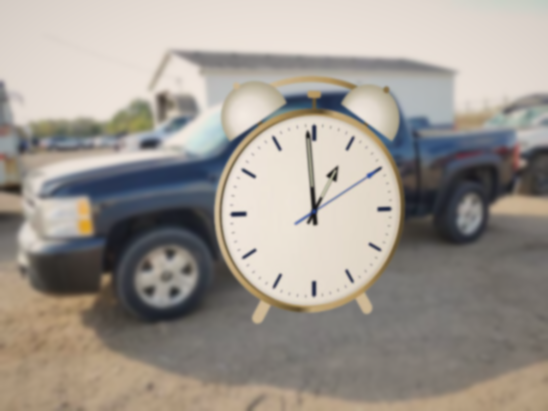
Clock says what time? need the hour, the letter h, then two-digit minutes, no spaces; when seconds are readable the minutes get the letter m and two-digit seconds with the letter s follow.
12h59m10s
